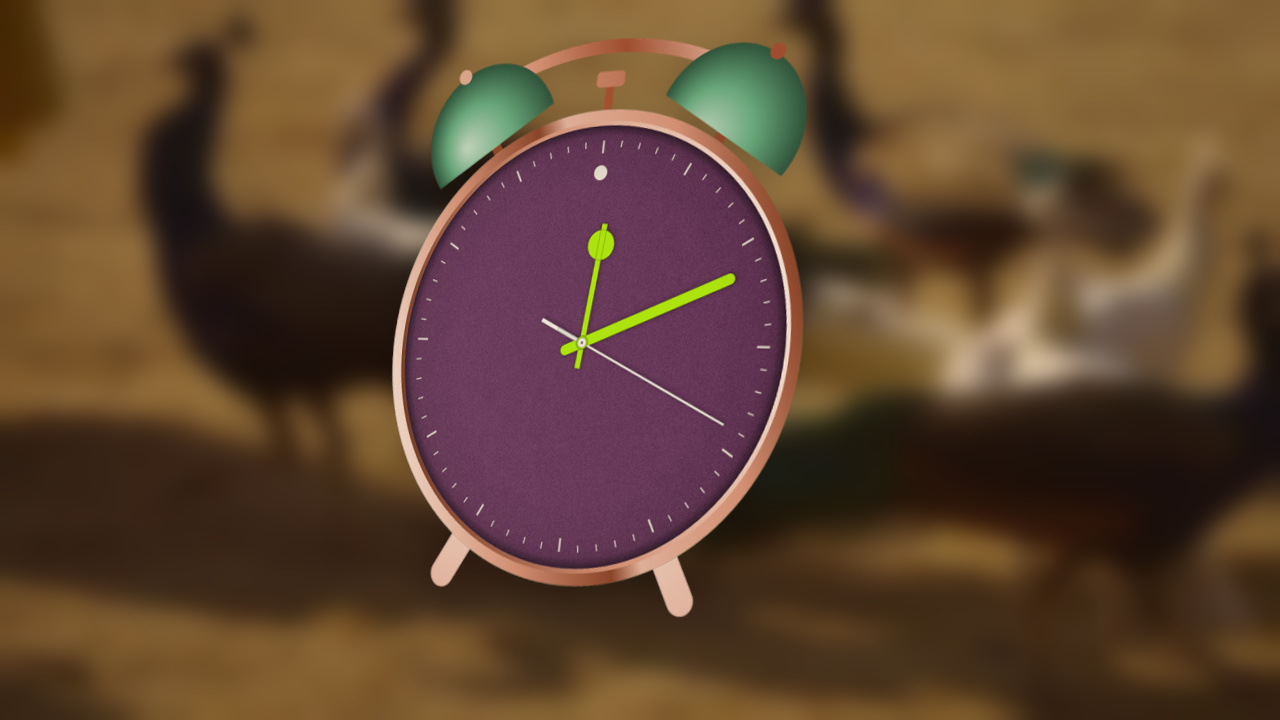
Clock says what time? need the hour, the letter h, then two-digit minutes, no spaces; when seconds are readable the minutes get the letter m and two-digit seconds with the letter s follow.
12h11m19s
